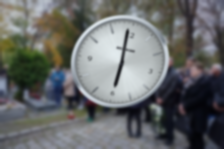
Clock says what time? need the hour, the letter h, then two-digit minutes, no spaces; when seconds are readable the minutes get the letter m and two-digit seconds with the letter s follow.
5h59
